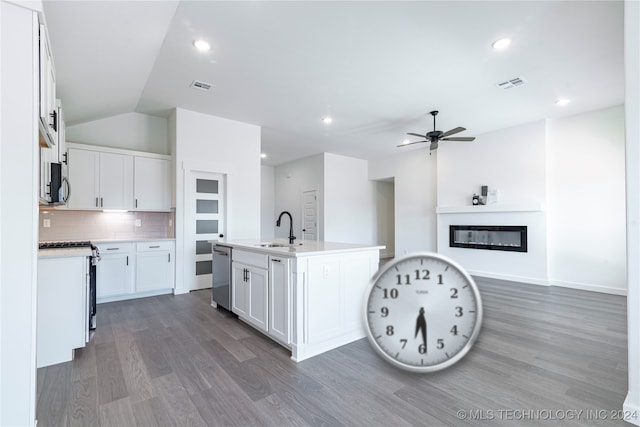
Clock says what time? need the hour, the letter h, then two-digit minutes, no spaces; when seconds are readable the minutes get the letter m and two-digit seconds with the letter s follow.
6h29
